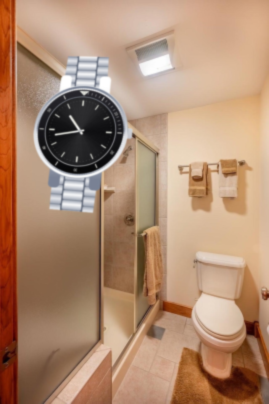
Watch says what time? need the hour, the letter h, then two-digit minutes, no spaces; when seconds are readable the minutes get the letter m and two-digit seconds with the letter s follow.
10h43
